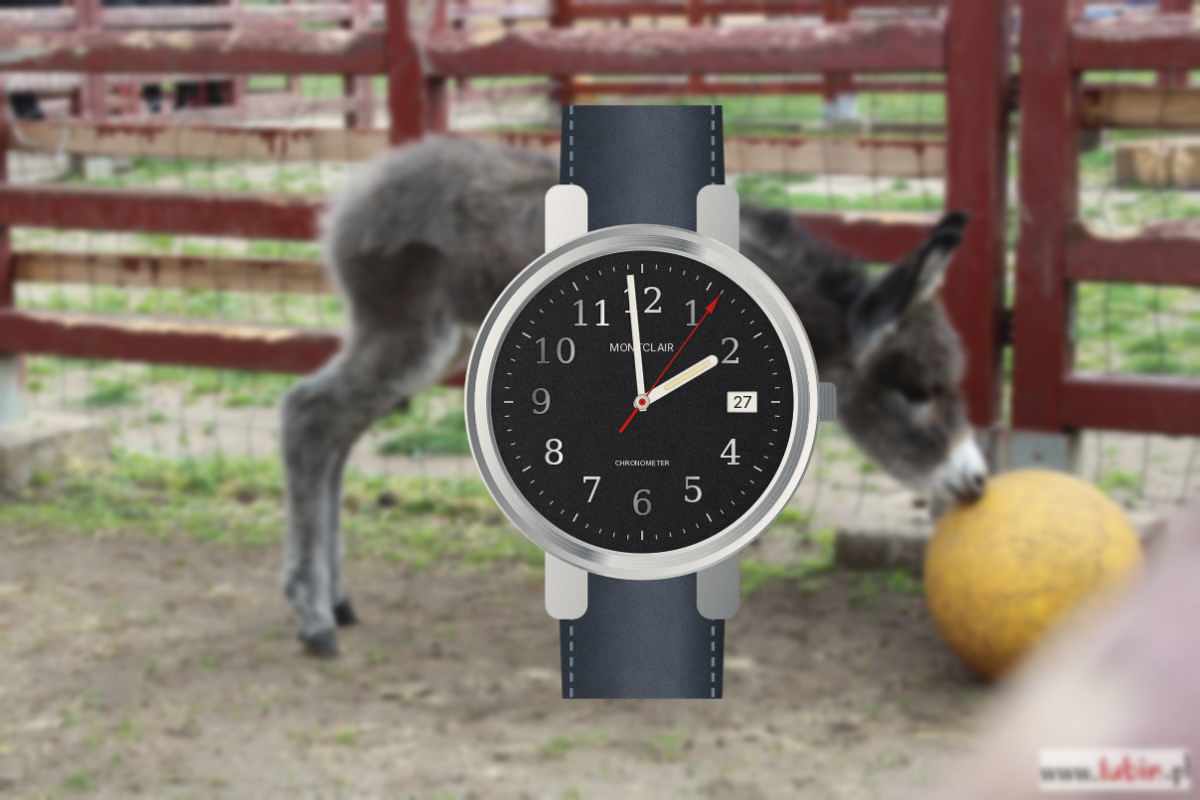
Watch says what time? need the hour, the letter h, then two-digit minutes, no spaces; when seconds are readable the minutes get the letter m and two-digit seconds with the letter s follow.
1h59m06s
